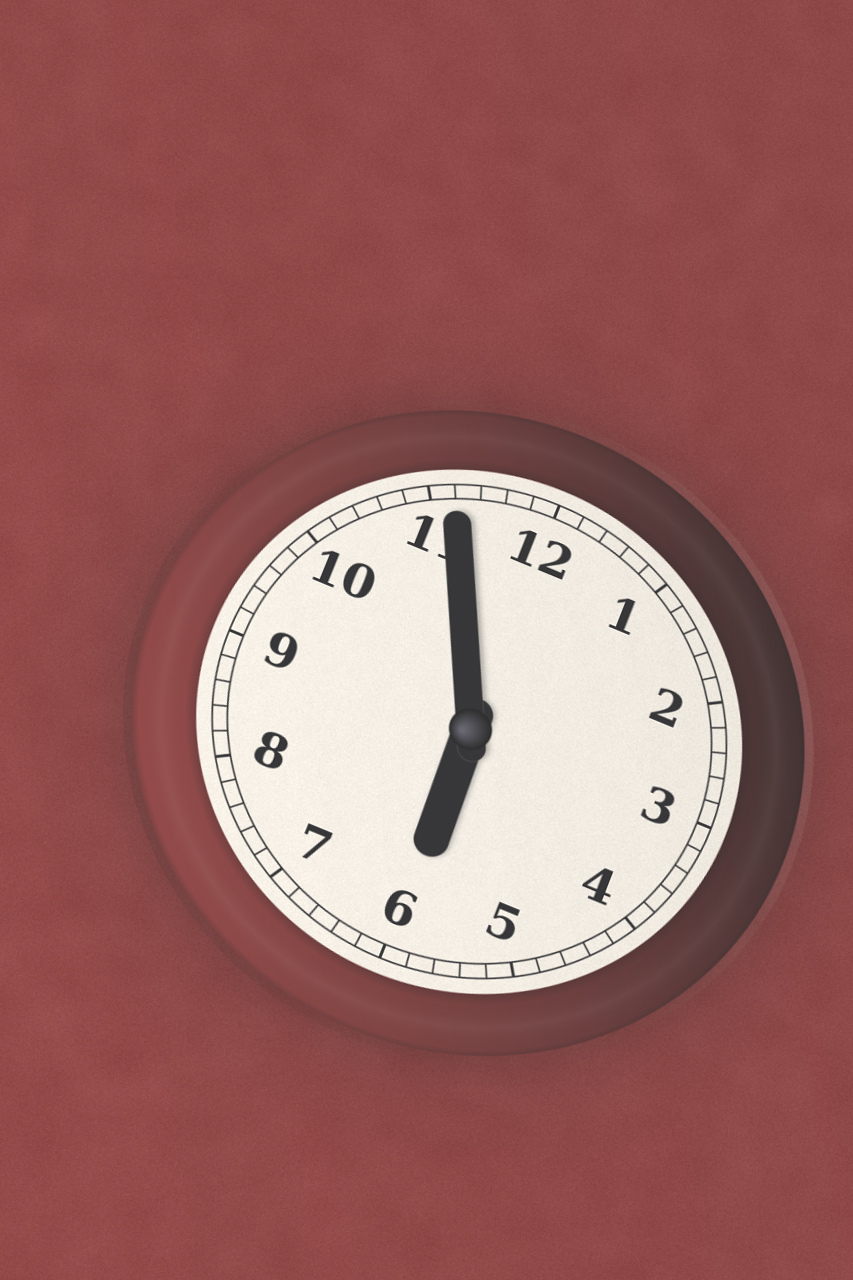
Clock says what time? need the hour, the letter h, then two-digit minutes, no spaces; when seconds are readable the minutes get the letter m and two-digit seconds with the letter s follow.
5h56
